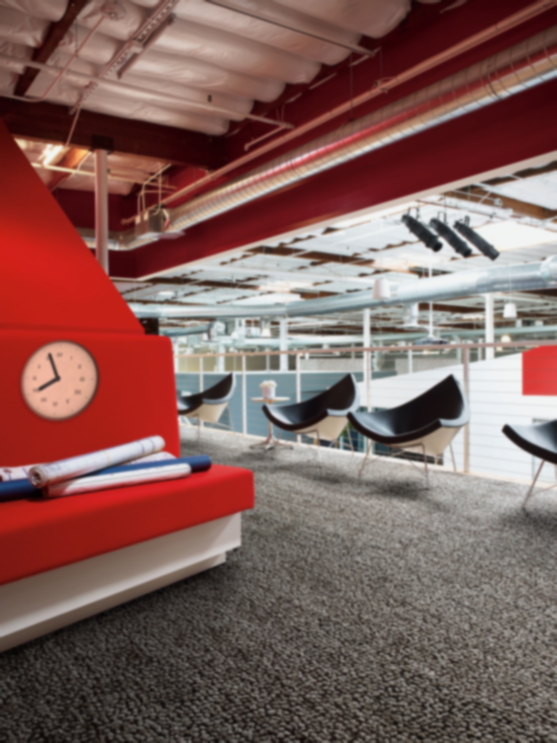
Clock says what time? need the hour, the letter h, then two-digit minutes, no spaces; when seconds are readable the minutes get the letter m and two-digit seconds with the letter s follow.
7h56
